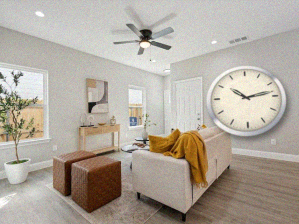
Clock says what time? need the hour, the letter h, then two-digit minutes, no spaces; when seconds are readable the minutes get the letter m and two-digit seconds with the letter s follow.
10h13
